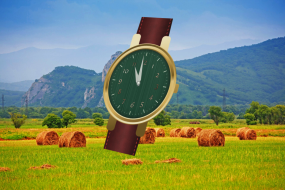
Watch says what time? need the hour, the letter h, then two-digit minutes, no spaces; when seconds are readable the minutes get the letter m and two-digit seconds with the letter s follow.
10h59
